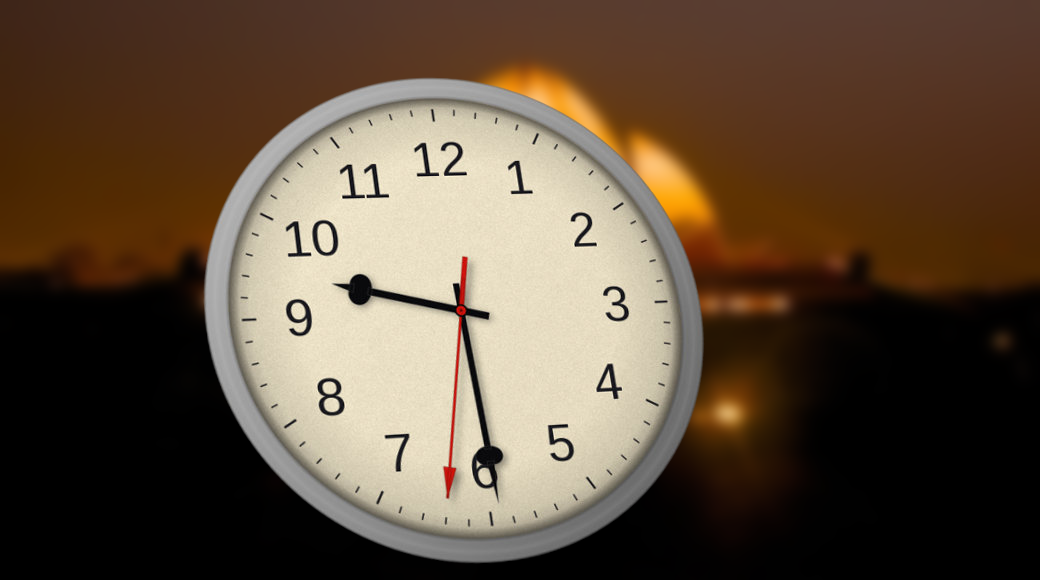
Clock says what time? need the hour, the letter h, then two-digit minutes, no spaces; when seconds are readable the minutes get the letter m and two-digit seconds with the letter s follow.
9h29m32s
